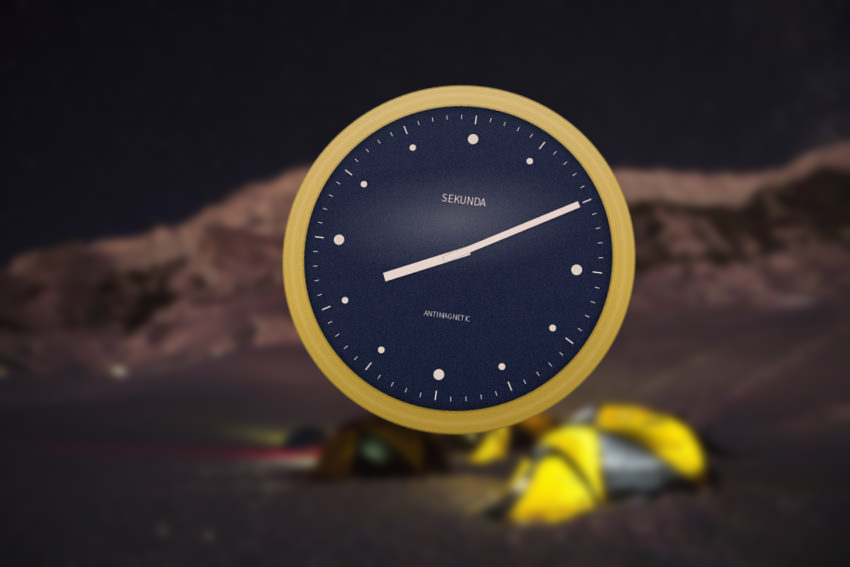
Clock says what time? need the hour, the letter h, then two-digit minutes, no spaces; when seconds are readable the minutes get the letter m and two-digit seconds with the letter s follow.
8h10
